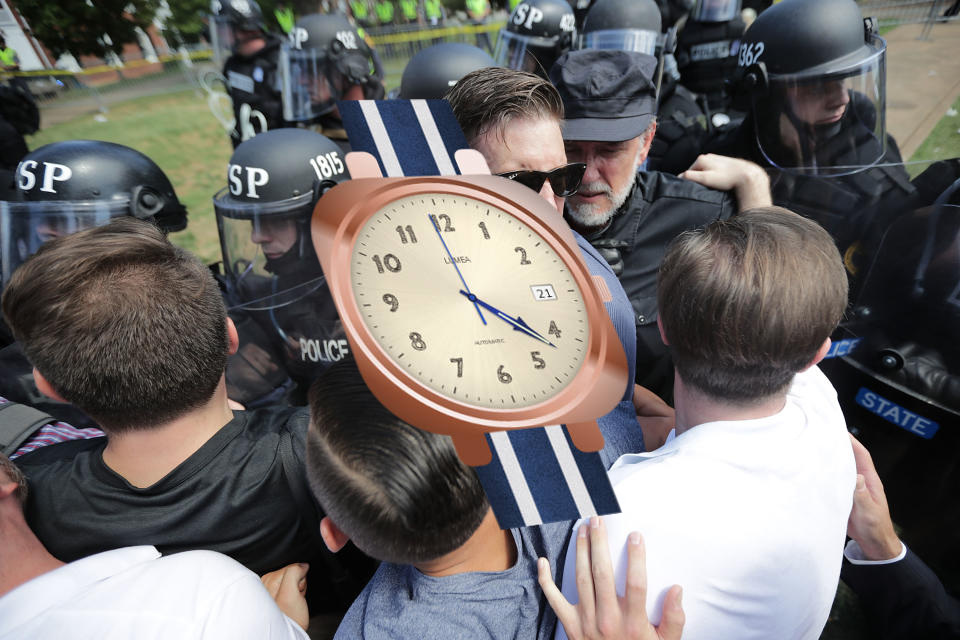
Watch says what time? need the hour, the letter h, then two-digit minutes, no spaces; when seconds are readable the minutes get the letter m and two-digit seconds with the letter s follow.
4h21m59s
